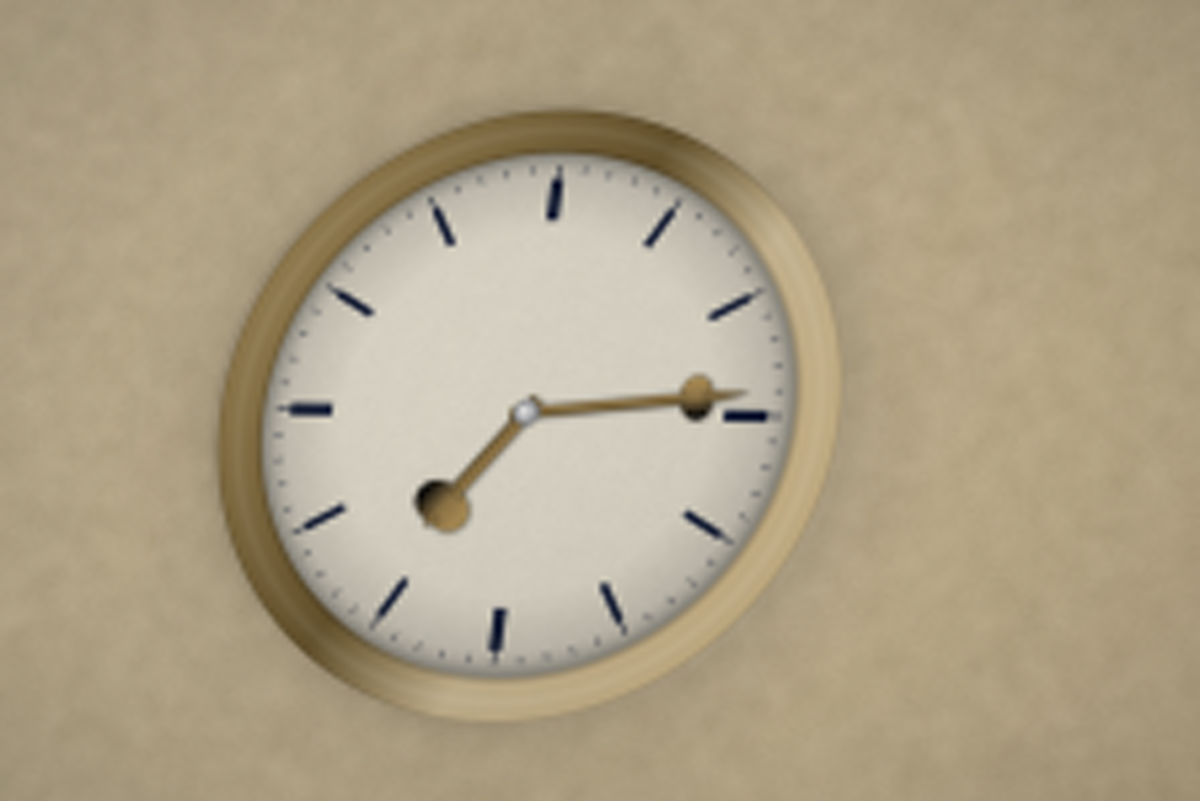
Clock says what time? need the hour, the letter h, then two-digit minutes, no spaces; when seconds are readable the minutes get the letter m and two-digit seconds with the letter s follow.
7h14
